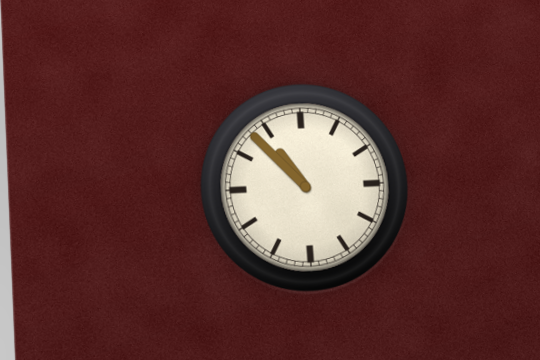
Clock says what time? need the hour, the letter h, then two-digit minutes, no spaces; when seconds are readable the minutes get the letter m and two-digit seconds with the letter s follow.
10h53
